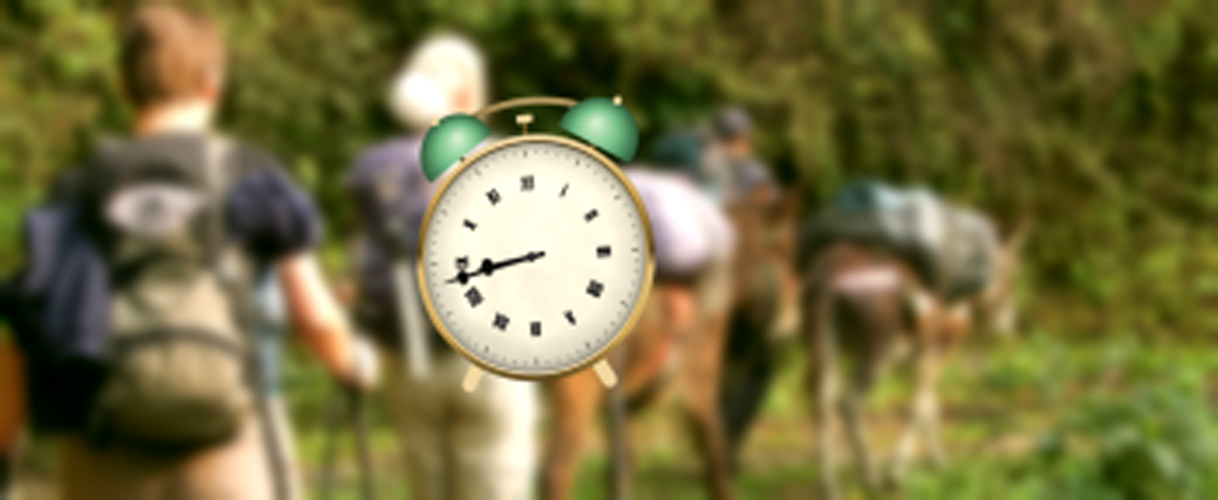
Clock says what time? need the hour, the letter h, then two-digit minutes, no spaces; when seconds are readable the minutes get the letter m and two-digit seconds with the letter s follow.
8h43
